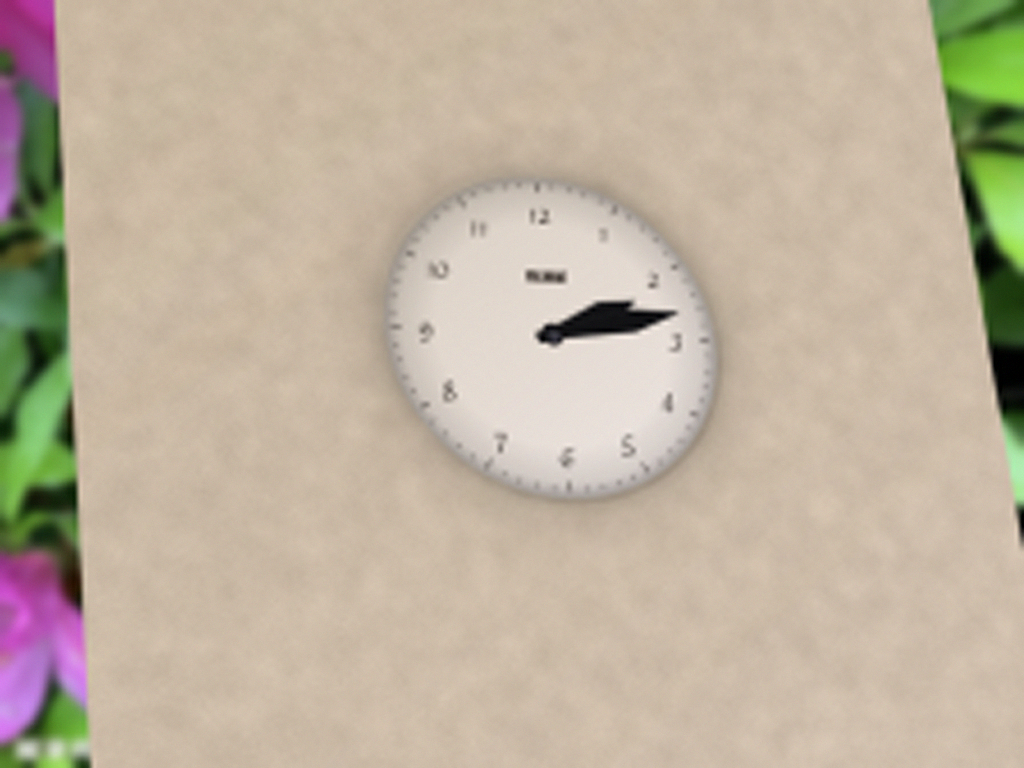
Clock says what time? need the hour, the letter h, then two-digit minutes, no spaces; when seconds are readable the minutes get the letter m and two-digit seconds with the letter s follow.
2h13
